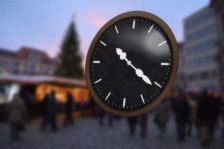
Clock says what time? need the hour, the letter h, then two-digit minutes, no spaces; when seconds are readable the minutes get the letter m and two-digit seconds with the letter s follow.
10h21
